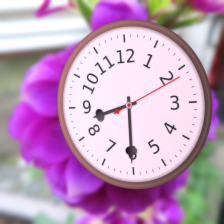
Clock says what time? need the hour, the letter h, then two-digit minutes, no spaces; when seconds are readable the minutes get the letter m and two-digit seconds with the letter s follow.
8h30m11s
